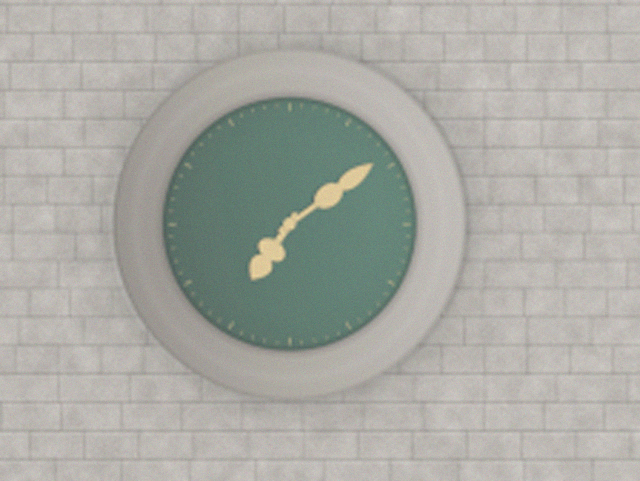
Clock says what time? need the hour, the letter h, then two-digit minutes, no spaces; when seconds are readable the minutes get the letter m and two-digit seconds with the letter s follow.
7h09
